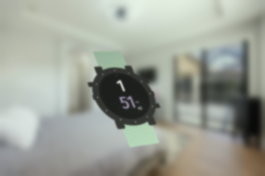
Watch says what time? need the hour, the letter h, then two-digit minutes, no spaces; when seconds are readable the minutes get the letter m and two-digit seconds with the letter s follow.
1h51
